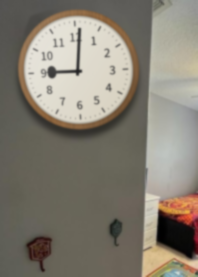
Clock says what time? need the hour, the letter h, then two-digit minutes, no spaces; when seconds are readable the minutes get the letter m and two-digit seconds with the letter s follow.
9h01
